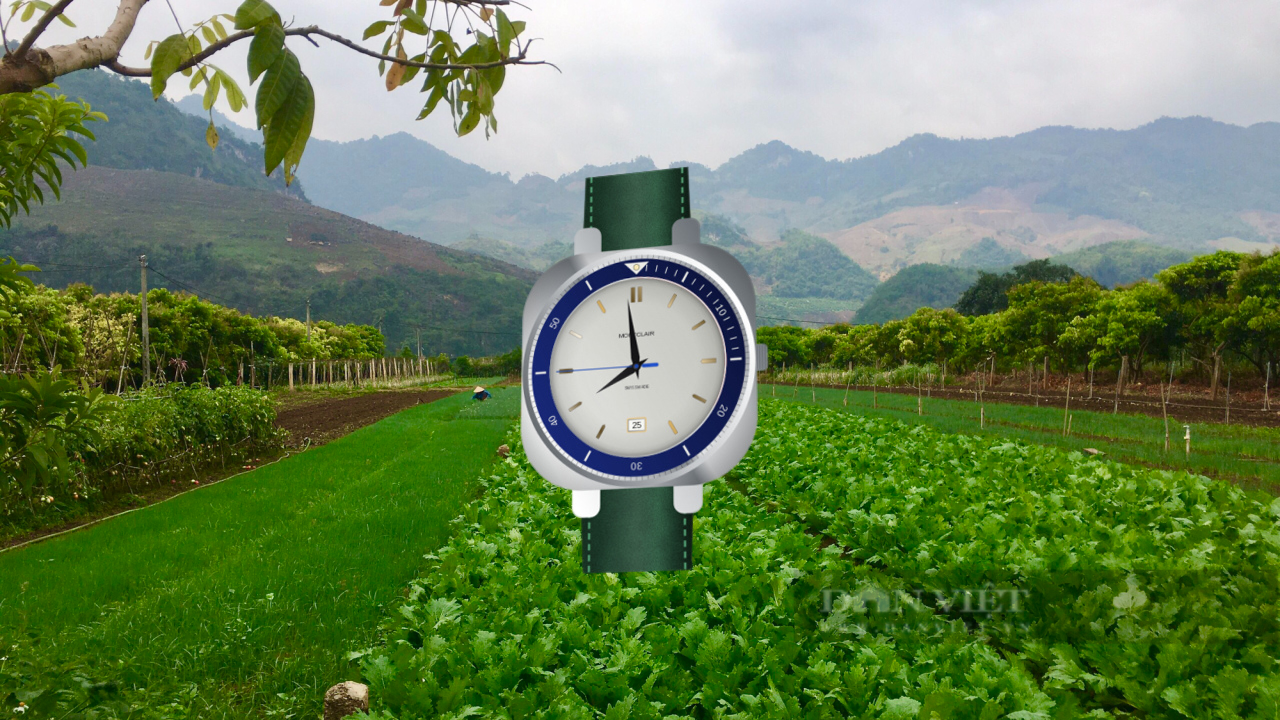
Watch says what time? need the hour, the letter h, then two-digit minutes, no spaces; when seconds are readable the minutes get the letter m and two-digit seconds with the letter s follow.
7h58m45s
